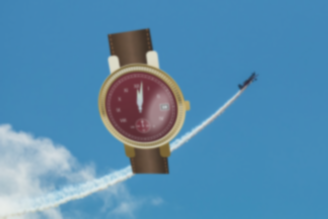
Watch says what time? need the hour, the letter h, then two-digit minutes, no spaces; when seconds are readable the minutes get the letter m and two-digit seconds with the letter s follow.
12h02
